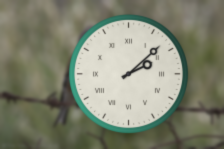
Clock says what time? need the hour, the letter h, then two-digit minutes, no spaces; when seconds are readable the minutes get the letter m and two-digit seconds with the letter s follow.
2h08
